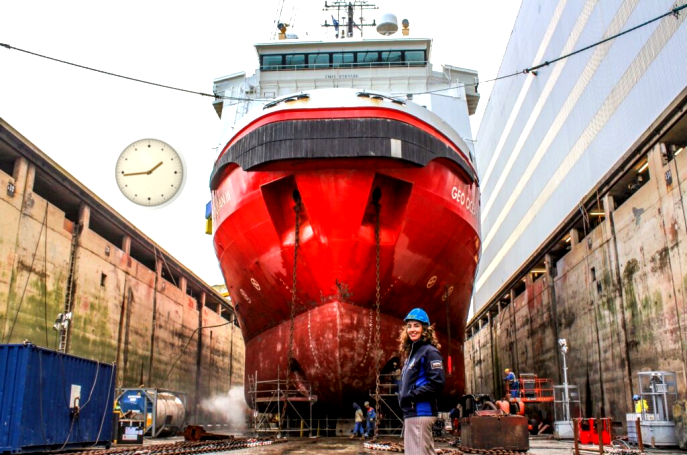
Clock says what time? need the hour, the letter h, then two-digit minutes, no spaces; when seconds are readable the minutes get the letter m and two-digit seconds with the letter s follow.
1h44
